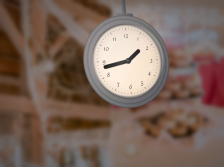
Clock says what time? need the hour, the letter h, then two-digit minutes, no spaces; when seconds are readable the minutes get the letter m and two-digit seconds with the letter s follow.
1h43
